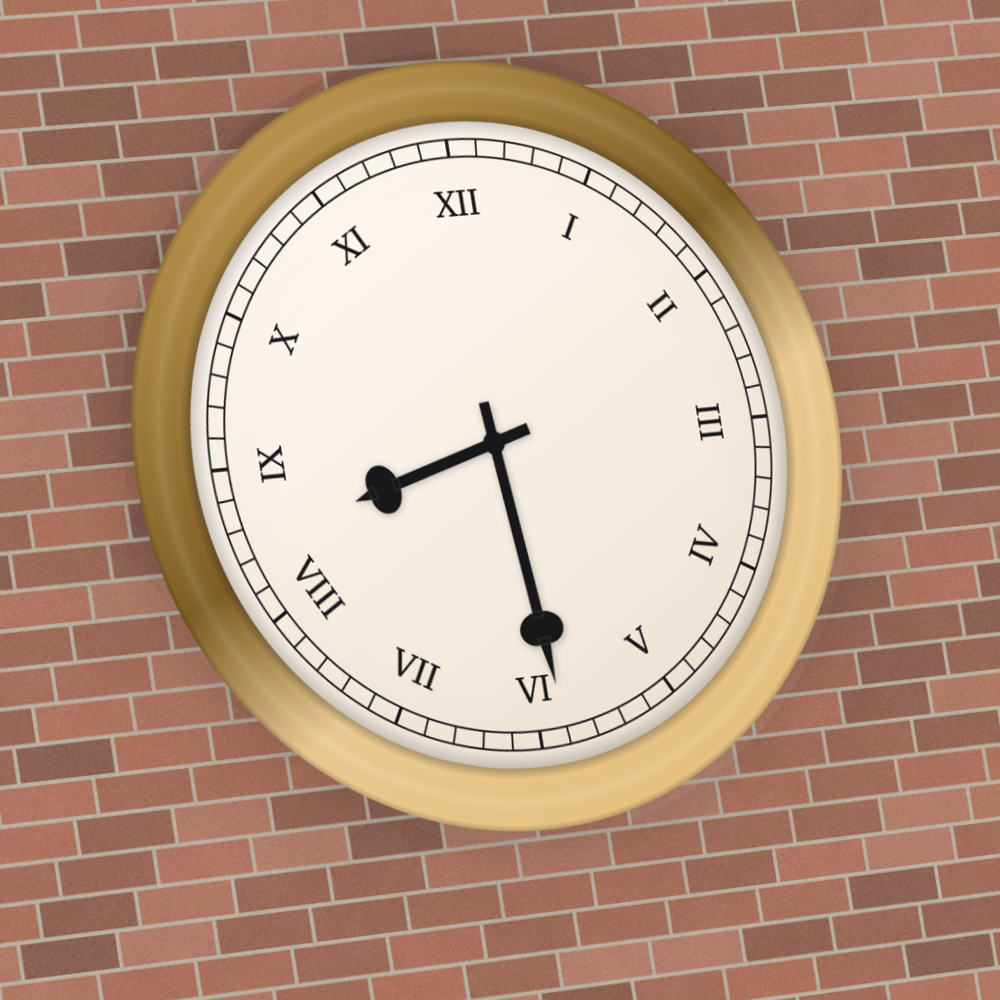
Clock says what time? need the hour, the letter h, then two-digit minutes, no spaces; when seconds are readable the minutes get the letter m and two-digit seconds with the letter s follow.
8h29
